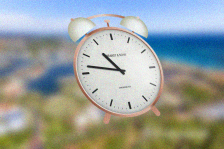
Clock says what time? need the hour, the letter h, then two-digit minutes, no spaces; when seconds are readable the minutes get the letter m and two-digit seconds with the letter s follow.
10h47
